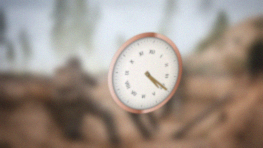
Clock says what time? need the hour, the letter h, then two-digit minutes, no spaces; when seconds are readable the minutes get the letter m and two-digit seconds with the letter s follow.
4h20
